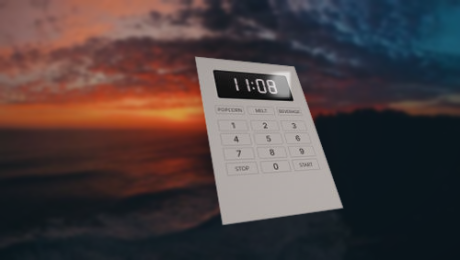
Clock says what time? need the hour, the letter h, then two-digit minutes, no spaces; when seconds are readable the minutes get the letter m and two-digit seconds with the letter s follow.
11h08
